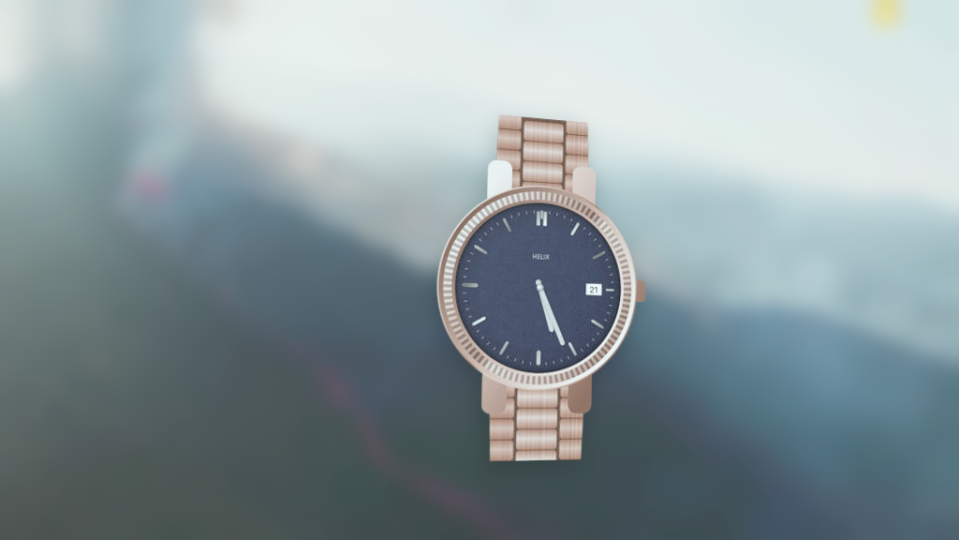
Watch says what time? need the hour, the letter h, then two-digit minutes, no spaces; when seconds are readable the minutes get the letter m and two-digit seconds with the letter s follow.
5h26
